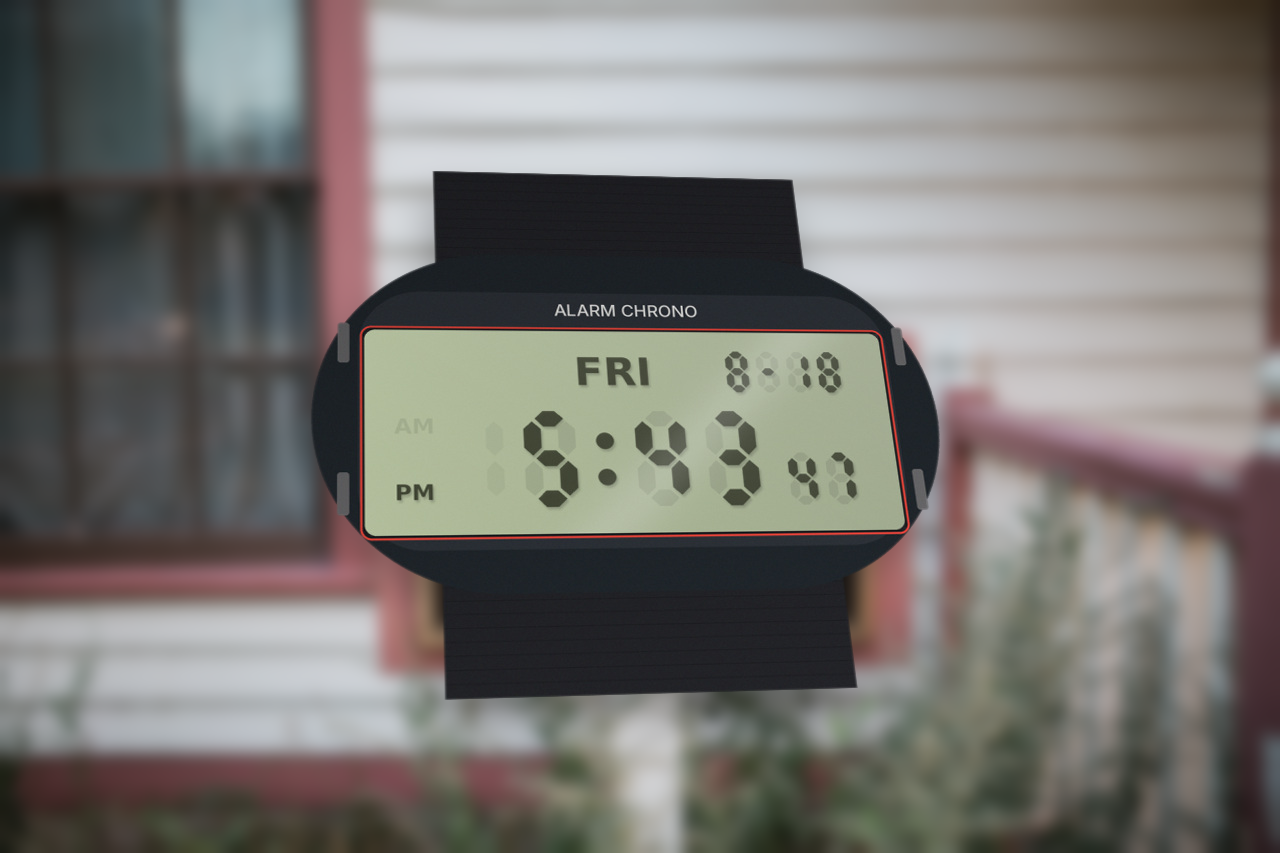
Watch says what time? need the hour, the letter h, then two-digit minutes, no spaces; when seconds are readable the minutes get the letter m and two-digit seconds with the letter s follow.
5h43m47s
